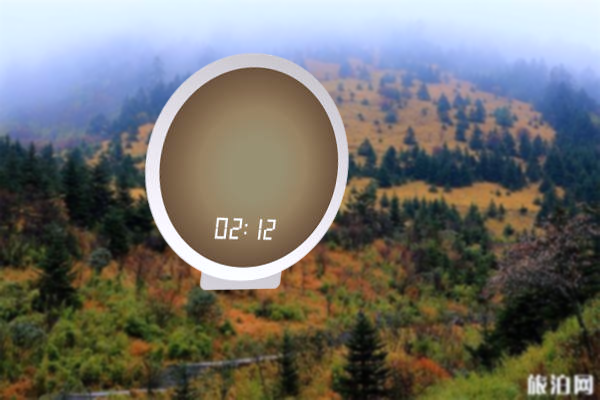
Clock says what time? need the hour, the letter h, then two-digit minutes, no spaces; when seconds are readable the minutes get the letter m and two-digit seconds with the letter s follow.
2h12
